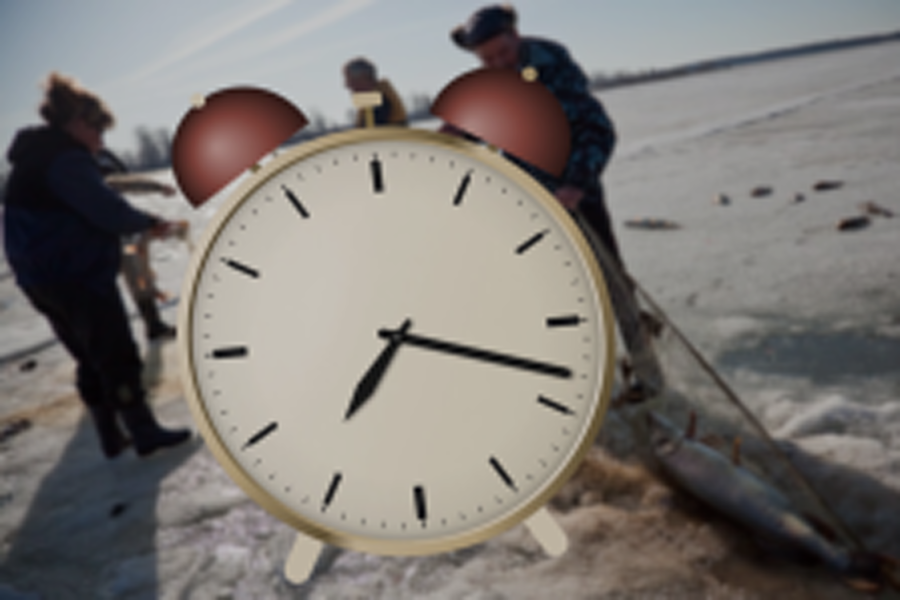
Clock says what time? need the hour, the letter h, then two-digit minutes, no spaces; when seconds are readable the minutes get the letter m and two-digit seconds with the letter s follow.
7h18
